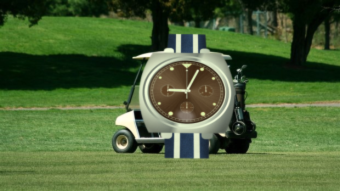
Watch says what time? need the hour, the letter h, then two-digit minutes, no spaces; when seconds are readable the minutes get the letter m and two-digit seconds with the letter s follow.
9h04
